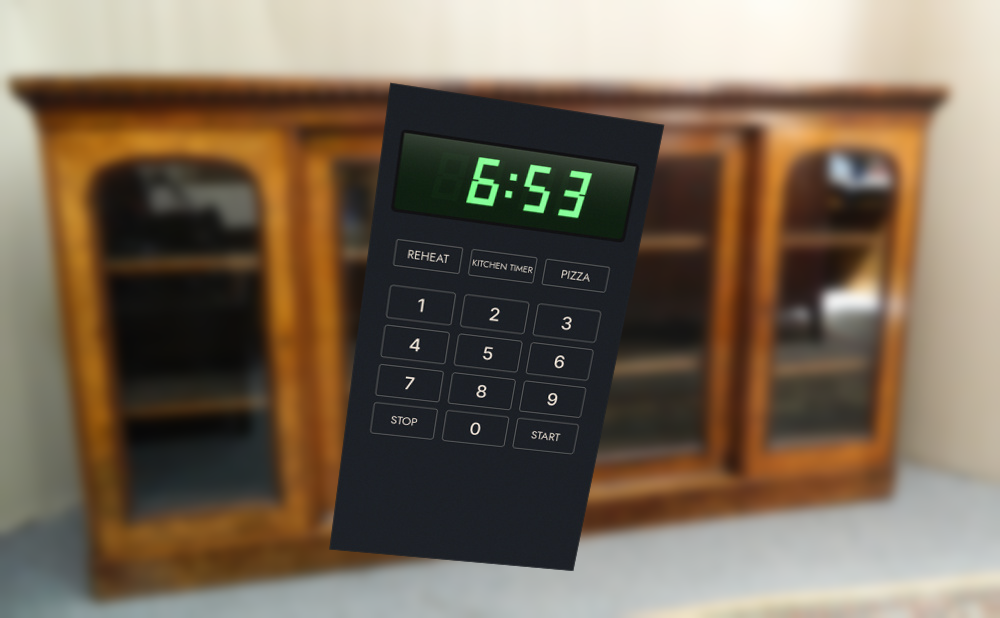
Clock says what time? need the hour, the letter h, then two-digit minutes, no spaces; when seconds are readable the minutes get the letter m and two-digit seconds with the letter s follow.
6h53
